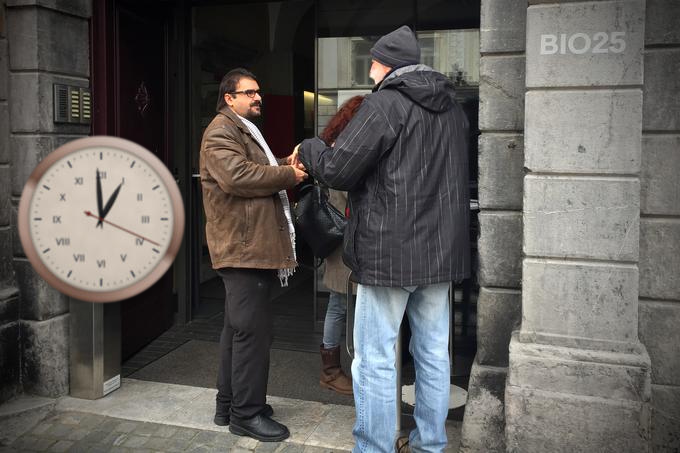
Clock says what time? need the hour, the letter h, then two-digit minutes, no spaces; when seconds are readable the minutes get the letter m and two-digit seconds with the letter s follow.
12h59m19s
